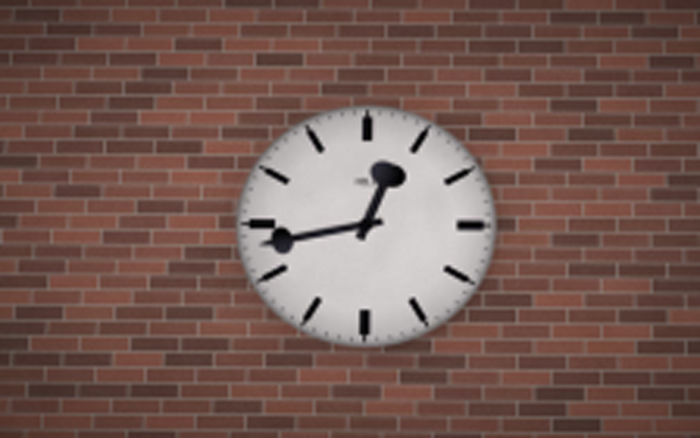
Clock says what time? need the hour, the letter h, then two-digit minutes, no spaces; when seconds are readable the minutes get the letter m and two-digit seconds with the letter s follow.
12h43
